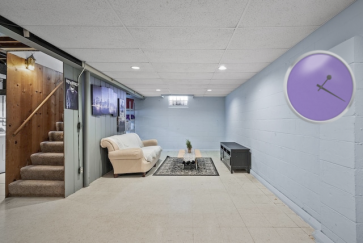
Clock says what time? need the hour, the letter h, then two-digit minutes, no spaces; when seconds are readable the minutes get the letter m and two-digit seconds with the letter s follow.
1h20
